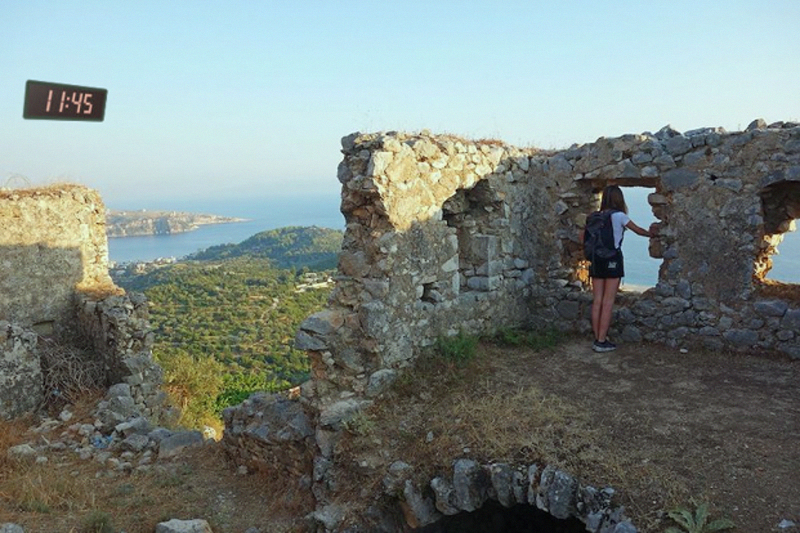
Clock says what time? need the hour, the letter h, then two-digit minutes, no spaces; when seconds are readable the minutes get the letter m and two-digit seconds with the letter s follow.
11h45
